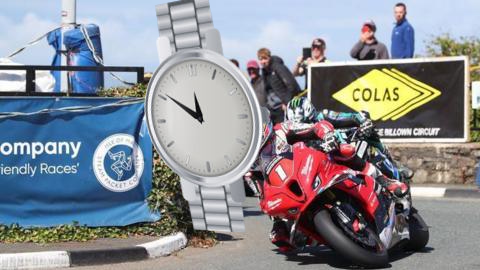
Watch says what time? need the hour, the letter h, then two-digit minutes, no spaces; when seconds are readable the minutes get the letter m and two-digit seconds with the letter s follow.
11h51
